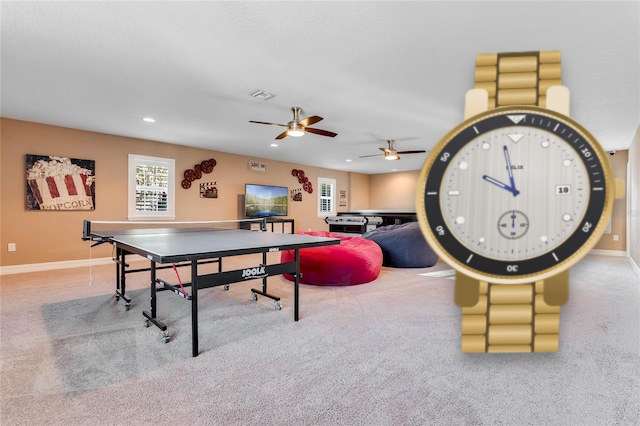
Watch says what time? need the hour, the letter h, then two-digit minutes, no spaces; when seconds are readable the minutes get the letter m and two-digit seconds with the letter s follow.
9h58
